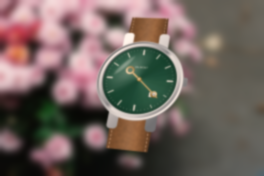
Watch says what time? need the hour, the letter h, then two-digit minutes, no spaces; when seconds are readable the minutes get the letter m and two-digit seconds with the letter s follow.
10h22
